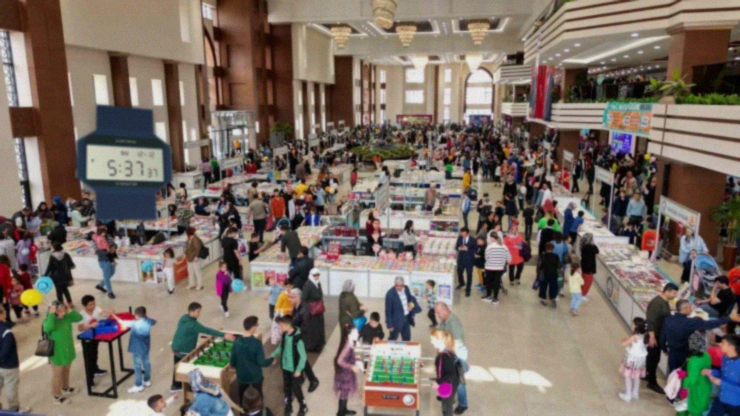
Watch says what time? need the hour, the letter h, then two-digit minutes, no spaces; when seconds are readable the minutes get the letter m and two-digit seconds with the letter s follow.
5h37
